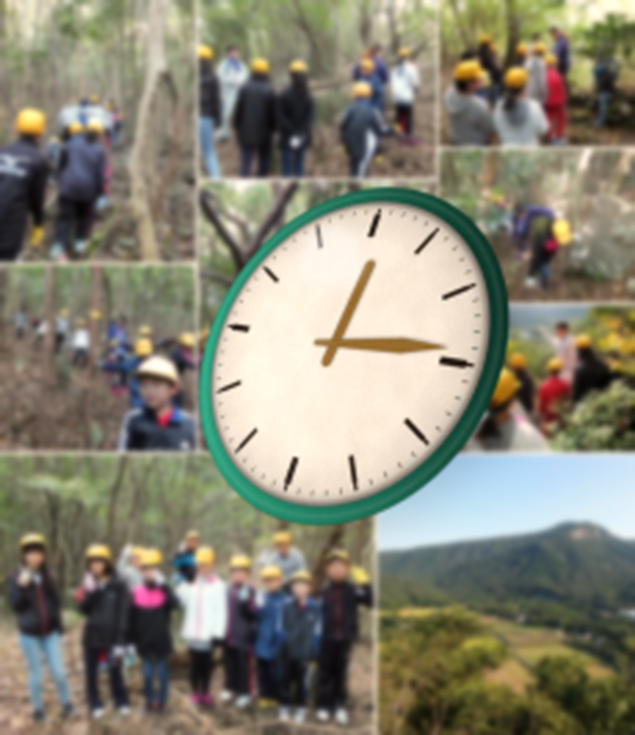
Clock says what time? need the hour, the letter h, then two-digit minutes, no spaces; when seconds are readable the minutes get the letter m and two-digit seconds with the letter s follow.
12h14
